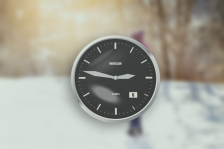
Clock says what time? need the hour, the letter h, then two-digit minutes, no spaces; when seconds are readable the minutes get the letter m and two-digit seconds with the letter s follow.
2h47
